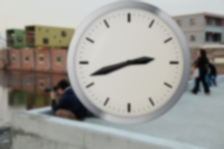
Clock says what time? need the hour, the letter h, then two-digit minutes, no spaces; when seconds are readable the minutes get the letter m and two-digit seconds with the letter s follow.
2h42
